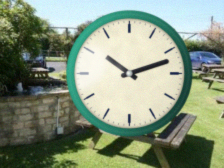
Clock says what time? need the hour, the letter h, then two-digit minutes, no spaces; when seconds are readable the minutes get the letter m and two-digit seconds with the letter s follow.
10h12
